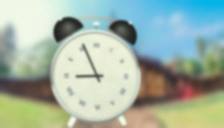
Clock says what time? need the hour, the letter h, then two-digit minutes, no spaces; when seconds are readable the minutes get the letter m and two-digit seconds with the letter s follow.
8h56
